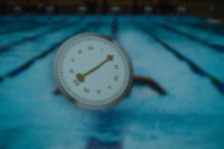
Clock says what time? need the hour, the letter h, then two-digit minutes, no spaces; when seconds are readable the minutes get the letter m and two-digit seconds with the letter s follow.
8h10
